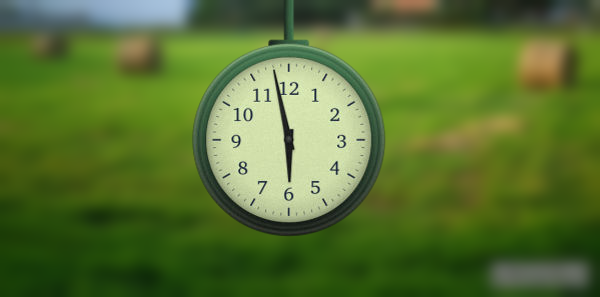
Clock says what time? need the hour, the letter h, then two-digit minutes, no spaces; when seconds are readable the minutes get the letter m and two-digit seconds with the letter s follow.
5h58
